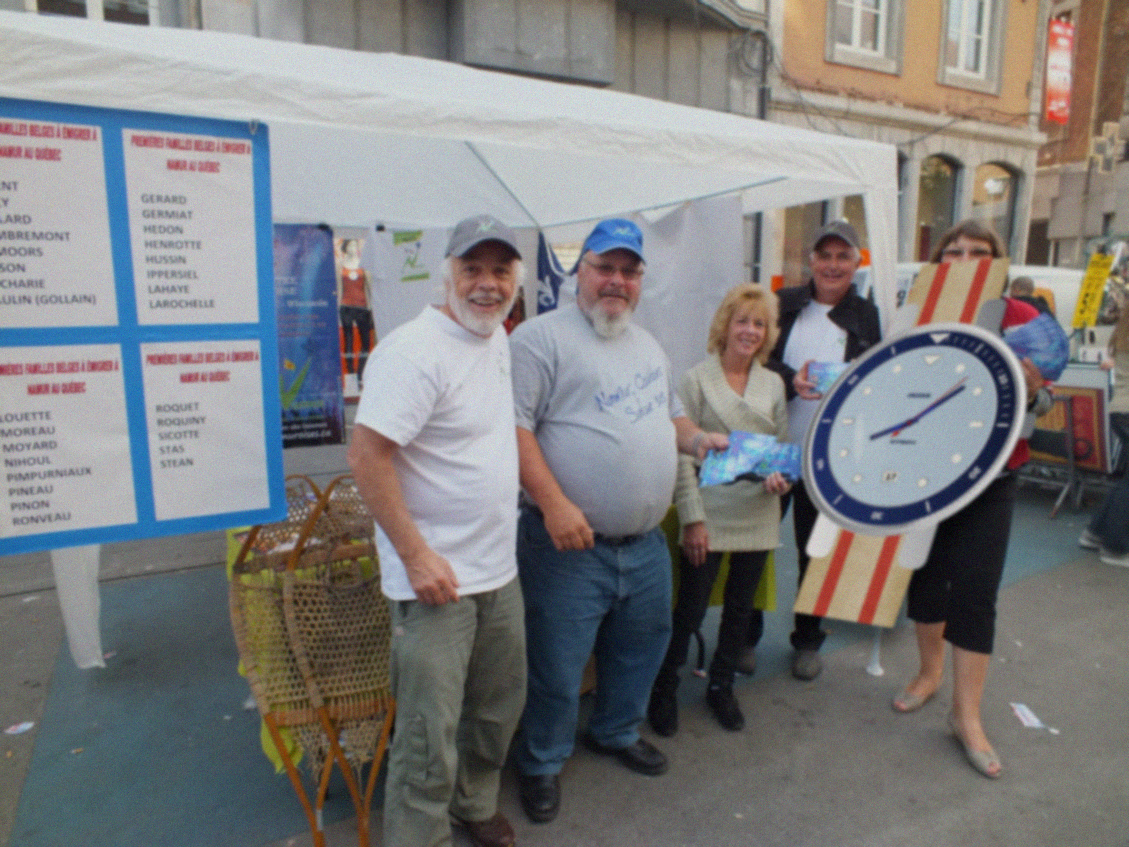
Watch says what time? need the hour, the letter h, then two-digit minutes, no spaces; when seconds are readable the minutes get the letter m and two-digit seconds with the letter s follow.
8h08m07s
